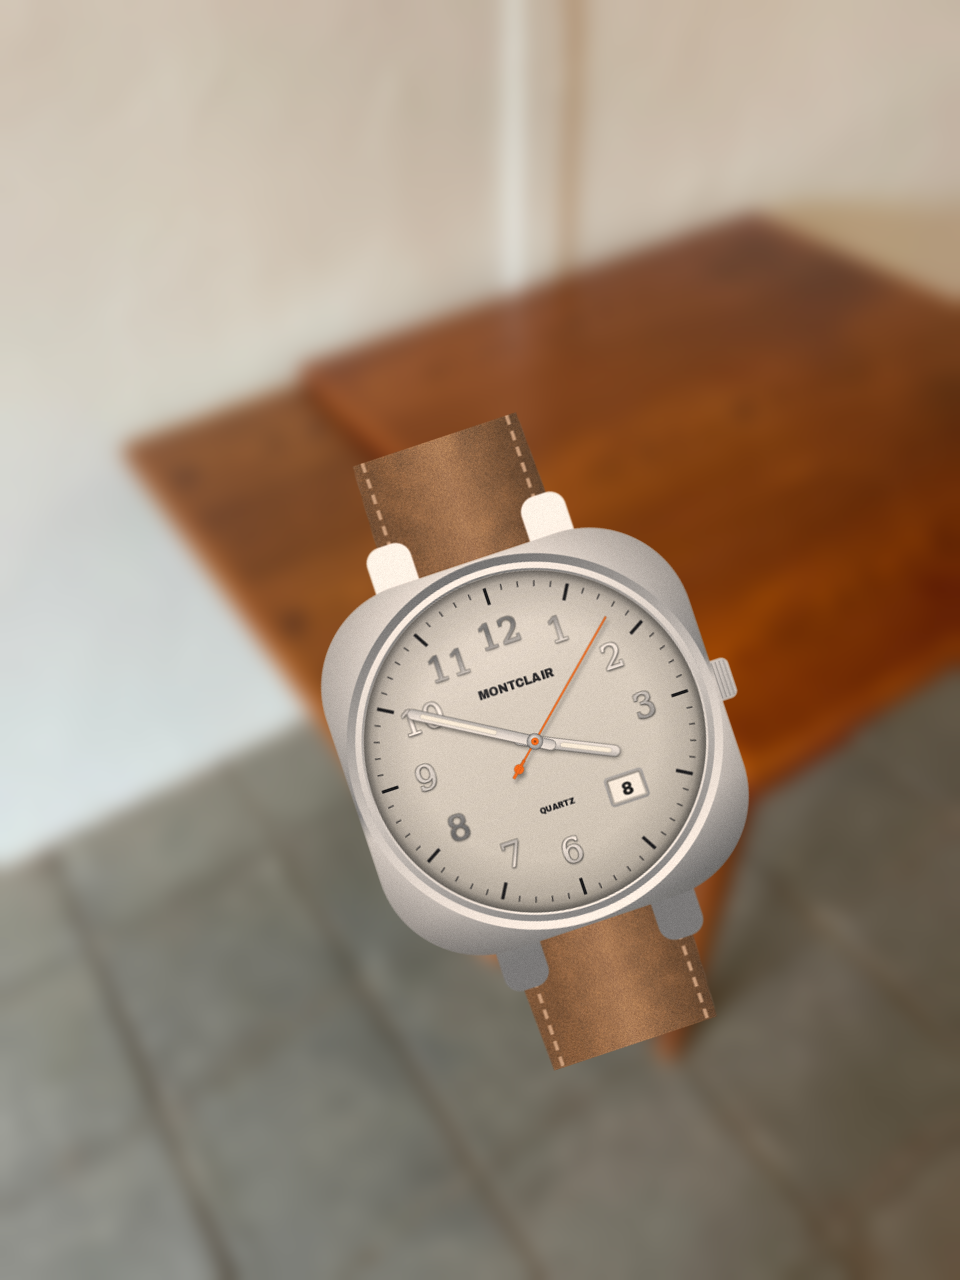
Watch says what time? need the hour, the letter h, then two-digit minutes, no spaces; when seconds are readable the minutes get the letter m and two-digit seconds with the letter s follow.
3h50m08s
